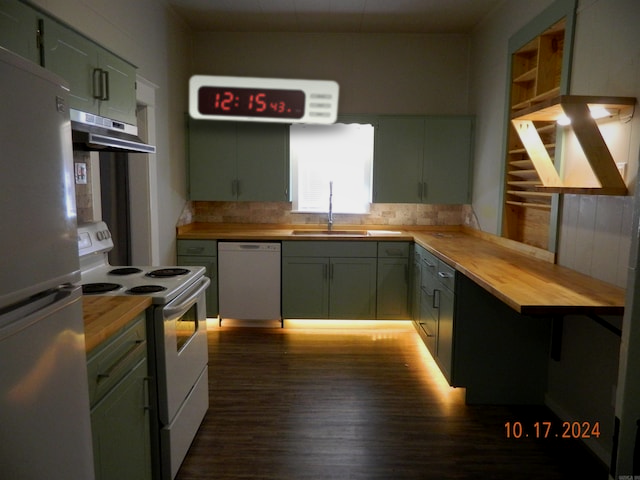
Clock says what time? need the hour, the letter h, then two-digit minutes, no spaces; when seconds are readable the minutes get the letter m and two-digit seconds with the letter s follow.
12h15
